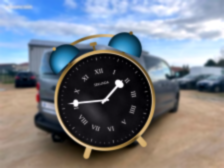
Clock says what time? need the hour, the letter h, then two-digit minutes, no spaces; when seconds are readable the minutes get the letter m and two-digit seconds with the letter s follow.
1h46
